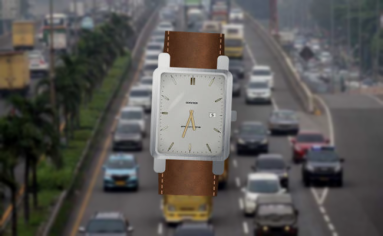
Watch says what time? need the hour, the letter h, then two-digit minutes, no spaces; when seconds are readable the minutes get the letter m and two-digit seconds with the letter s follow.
5h33
